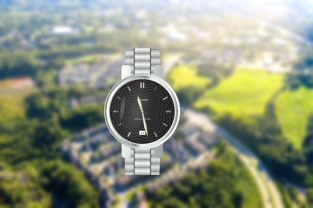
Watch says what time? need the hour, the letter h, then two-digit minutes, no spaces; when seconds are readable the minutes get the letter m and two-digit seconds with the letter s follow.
11h28
